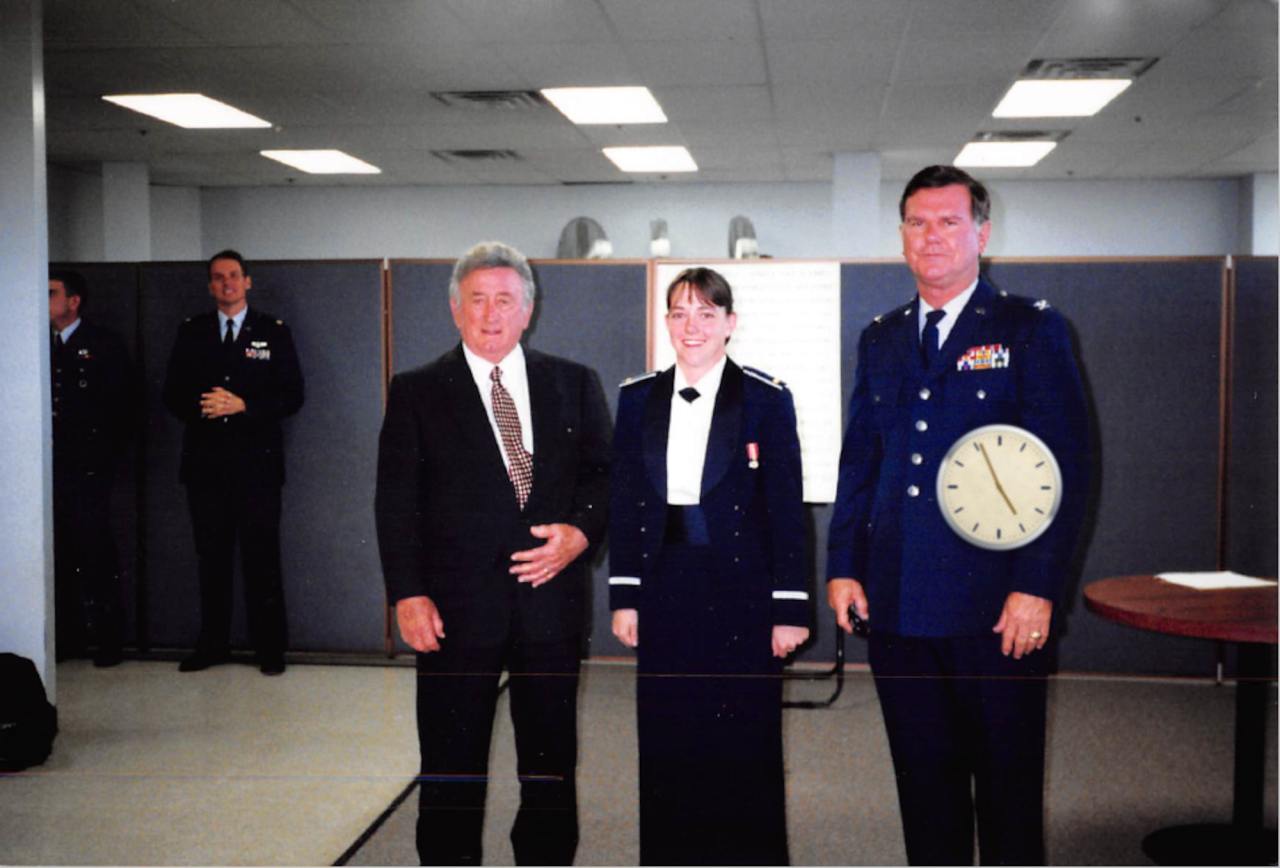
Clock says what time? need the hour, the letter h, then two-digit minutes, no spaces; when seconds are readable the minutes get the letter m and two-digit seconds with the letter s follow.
4h56
